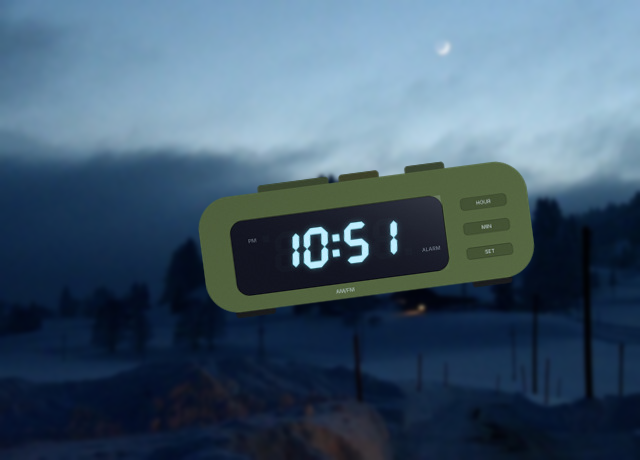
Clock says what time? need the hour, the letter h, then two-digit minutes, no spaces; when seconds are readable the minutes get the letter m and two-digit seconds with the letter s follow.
10h51
